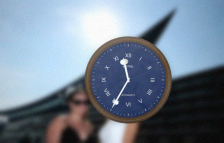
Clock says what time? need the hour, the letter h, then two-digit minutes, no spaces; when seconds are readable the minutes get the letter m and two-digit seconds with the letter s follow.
11h35
